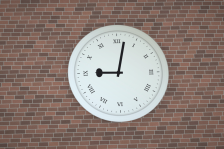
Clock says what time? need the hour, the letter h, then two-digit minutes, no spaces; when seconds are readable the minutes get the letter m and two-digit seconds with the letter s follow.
9h02
